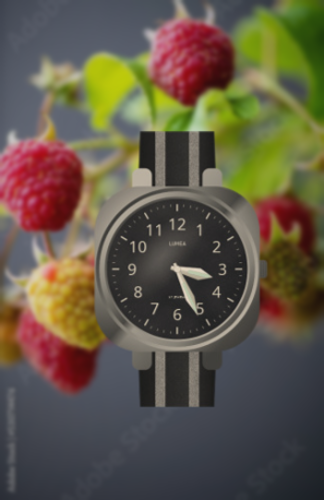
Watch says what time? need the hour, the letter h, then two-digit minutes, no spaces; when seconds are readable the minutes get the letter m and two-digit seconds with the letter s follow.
3h26
